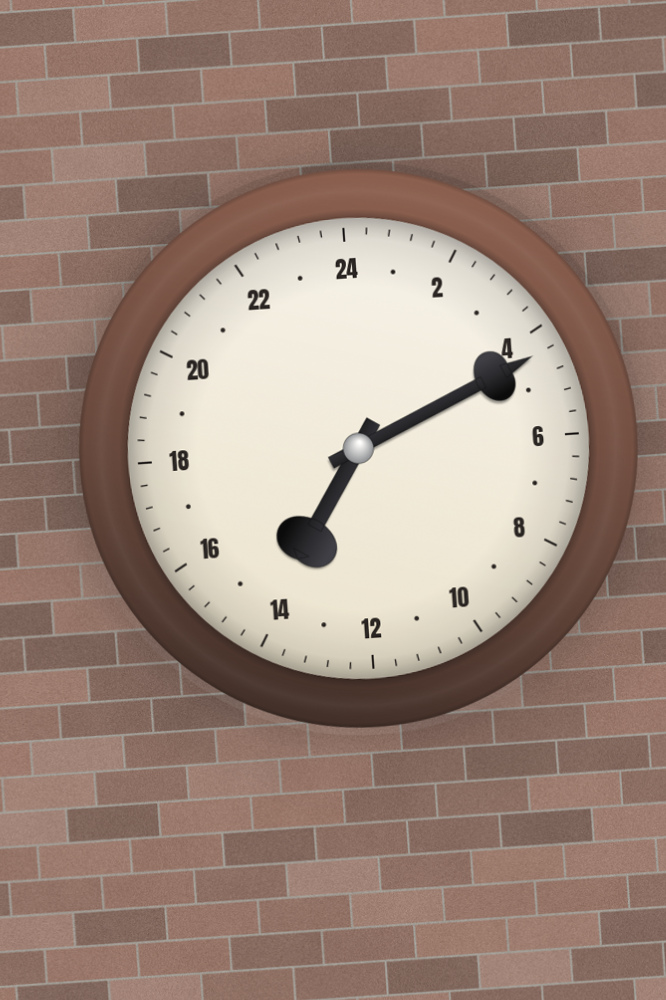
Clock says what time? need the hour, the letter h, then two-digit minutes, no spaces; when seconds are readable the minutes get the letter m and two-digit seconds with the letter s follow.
14h11
